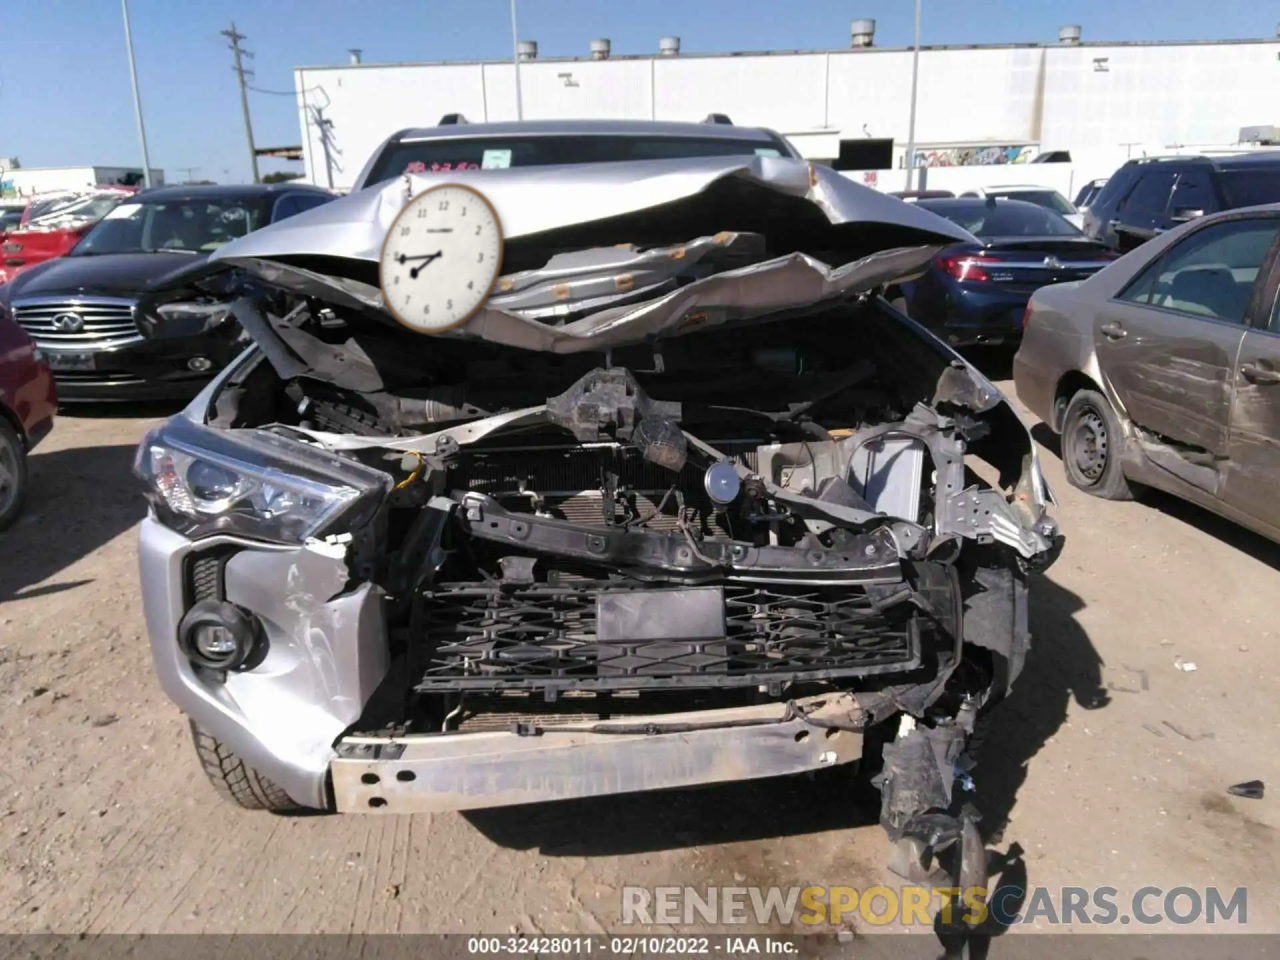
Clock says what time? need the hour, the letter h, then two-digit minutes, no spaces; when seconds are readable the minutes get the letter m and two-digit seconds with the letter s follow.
7h44
